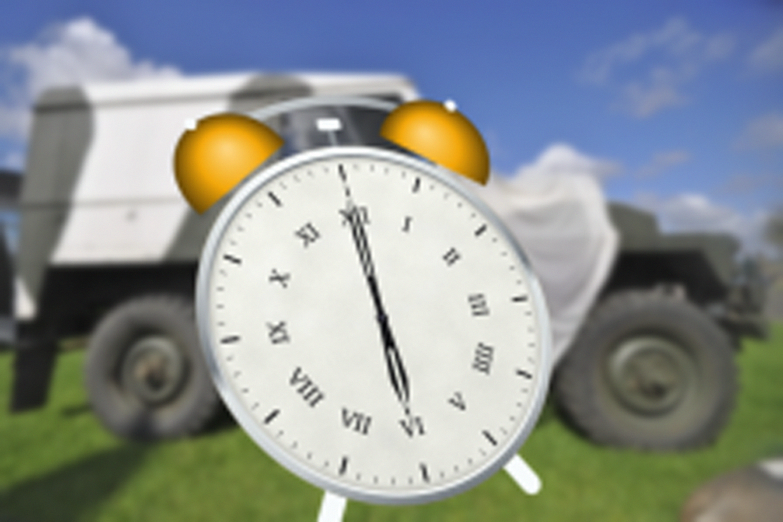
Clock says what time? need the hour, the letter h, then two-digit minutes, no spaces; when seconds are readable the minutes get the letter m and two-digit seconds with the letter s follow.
6h00
